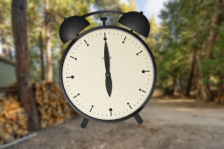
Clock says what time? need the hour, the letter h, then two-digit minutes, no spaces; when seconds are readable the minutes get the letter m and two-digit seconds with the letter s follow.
6h00
